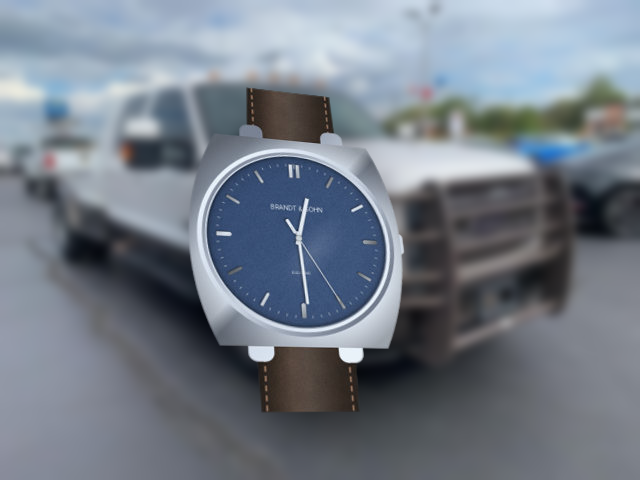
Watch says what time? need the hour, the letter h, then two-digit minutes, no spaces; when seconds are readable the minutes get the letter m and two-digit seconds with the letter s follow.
12h29m25s
